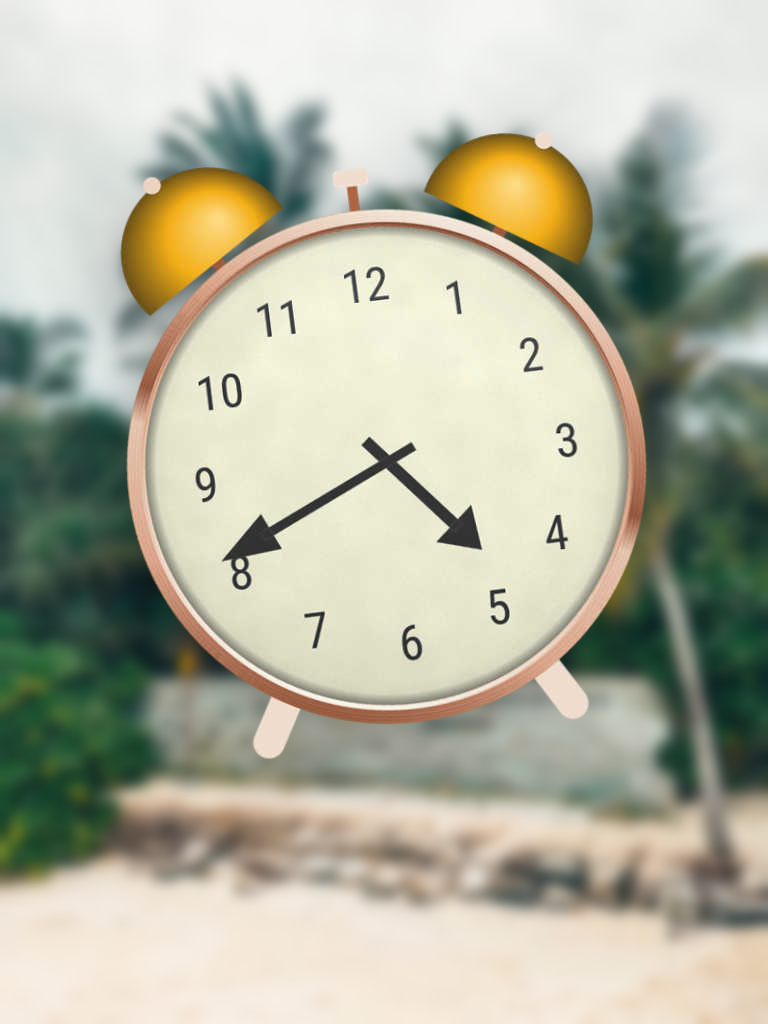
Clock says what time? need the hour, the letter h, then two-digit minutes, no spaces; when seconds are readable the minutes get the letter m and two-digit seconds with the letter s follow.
4h41
